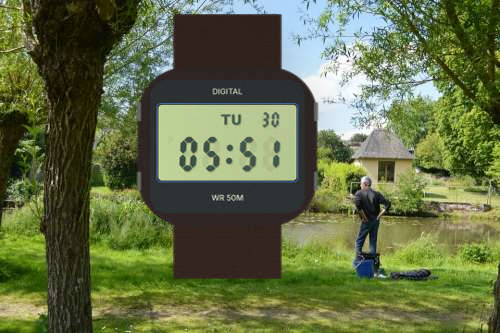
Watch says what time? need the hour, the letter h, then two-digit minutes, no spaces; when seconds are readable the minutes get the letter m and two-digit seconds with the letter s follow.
5h51
